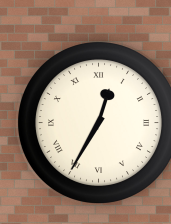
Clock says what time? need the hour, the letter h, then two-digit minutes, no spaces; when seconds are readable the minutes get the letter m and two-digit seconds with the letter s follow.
12h35
